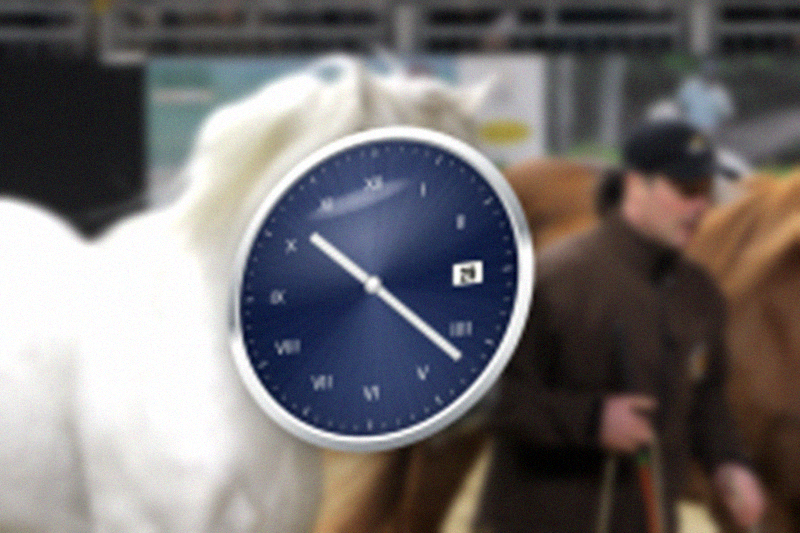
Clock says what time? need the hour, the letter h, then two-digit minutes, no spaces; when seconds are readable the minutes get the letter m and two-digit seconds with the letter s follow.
10h22
